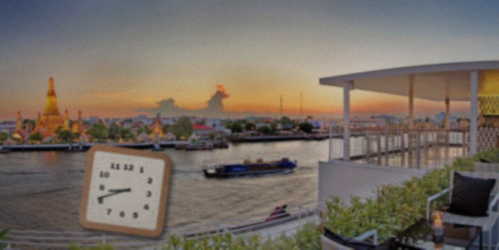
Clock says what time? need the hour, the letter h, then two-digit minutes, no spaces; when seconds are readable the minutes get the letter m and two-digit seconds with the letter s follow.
8h41
